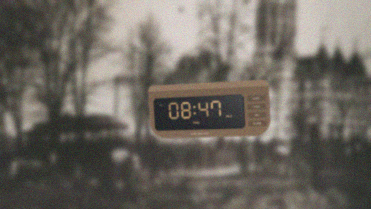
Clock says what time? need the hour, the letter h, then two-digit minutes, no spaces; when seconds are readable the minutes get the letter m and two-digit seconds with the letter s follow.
8h47
